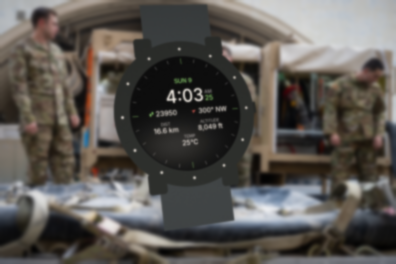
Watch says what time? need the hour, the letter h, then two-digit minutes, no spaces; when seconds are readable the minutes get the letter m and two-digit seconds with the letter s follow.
4h03
